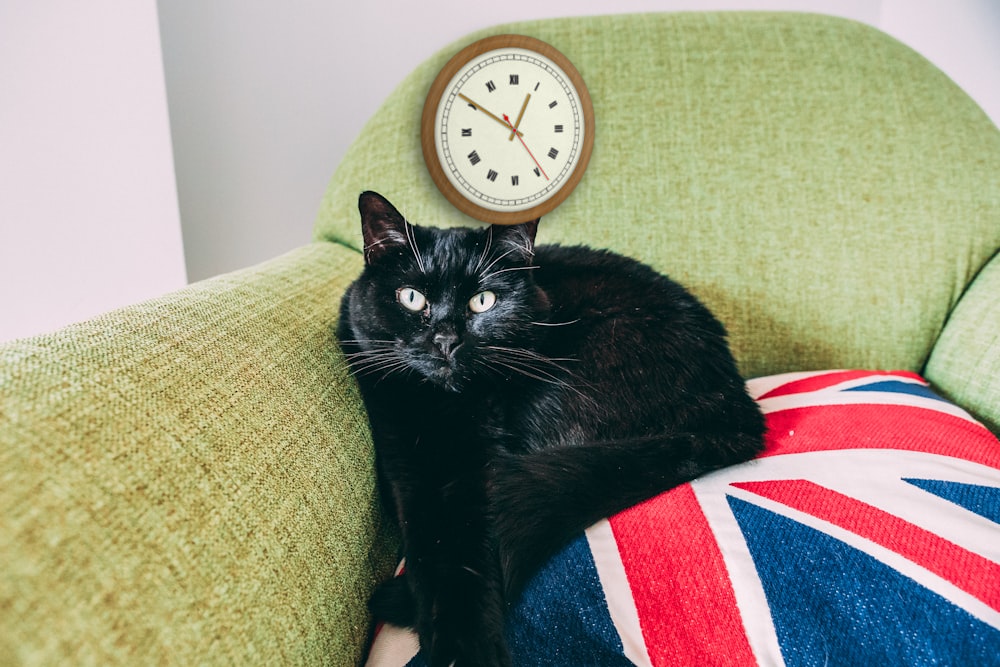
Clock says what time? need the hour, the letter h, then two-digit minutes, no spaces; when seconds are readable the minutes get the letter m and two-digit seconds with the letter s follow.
12h50m24s
